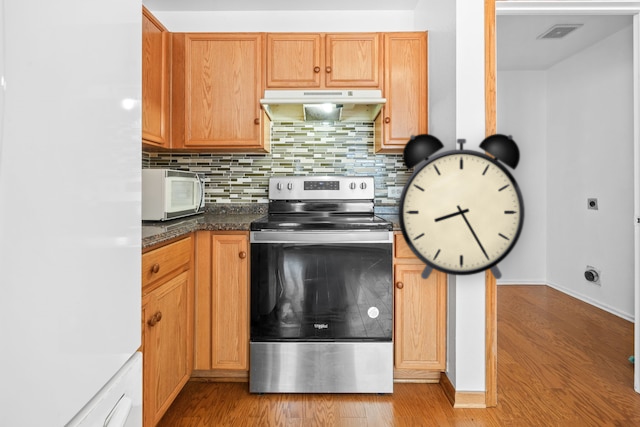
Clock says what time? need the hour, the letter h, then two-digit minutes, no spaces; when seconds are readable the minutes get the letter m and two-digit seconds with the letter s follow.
8h25
